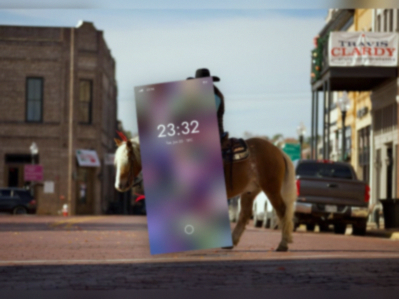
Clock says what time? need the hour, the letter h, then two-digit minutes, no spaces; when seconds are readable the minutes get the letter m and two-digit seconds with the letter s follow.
23h32
